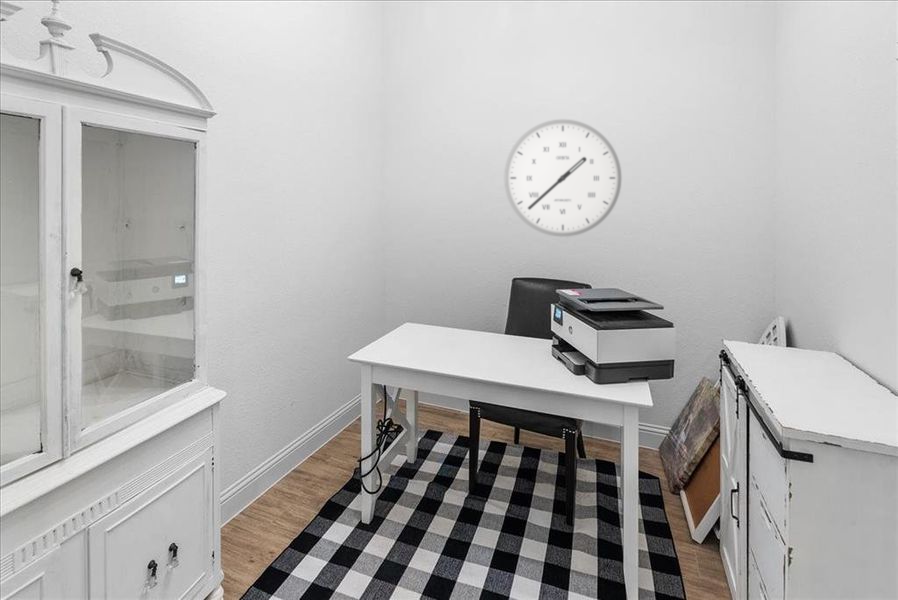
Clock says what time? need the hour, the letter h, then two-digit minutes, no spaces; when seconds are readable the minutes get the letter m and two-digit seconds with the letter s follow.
1h38
